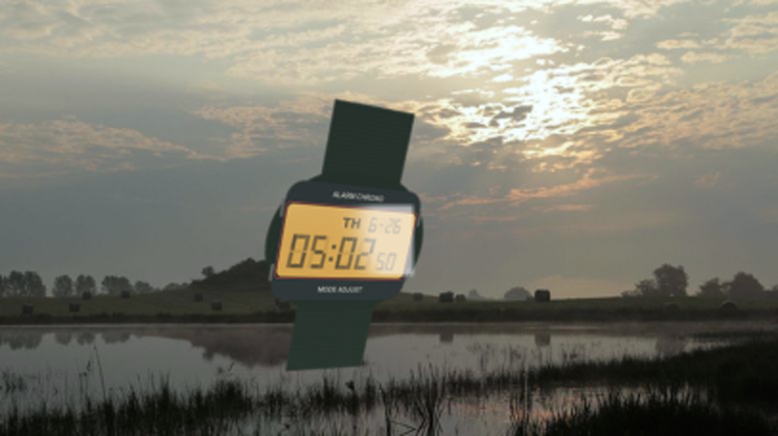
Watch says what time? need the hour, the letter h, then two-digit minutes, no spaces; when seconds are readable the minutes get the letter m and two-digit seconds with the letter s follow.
5h02m50s
